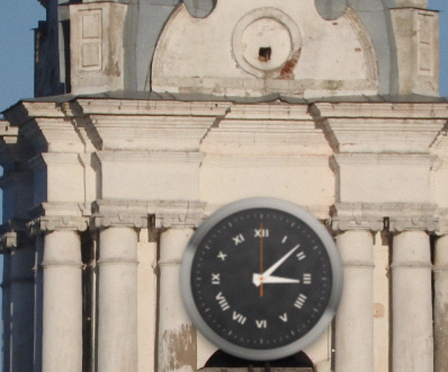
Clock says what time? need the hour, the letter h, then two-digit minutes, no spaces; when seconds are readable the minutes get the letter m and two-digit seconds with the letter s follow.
3h08m00s
